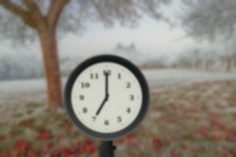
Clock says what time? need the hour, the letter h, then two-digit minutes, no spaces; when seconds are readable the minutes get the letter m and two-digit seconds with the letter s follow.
7h00
